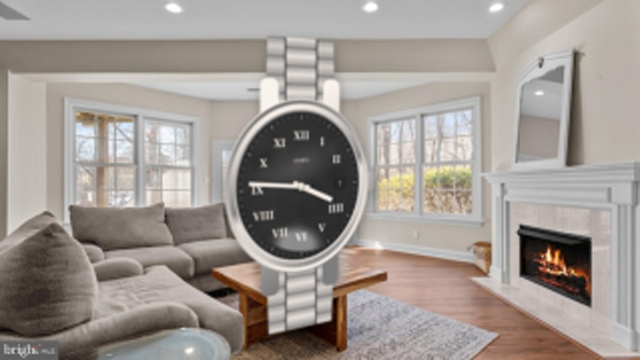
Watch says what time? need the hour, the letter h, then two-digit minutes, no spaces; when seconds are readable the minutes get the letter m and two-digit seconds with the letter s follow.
3h46
